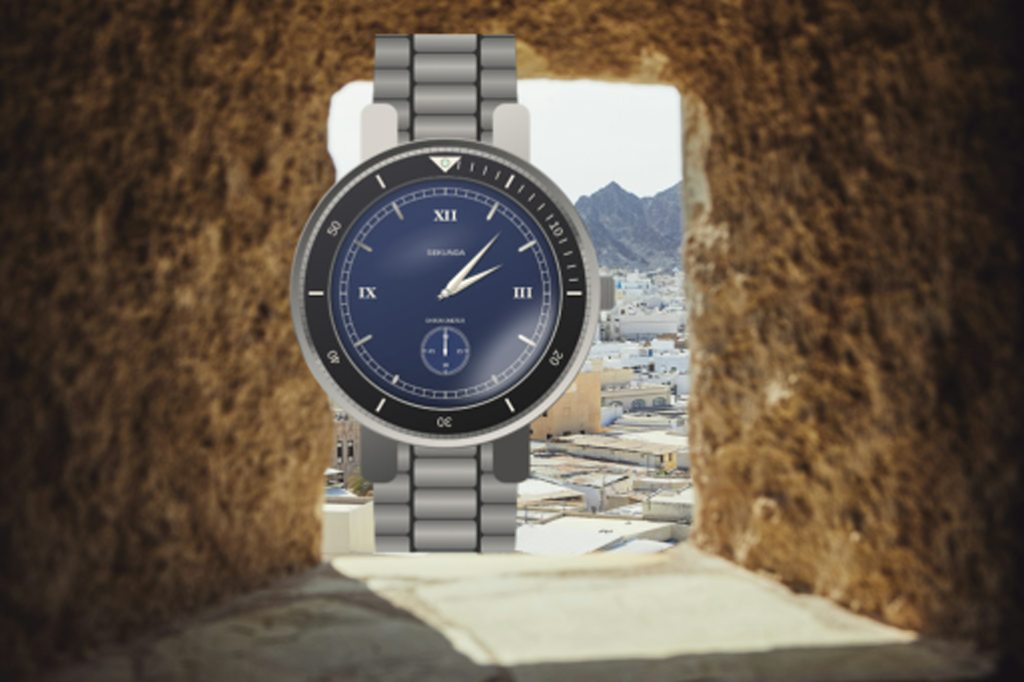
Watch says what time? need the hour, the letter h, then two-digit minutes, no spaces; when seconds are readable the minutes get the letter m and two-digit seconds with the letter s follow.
2h07
